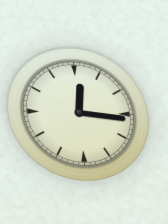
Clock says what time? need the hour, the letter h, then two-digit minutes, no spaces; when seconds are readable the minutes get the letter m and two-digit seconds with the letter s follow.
12h16
